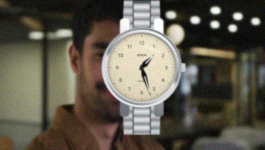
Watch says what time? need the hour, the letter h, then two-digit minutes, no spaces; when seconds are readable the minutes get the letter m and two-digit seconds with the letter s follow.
1h27
